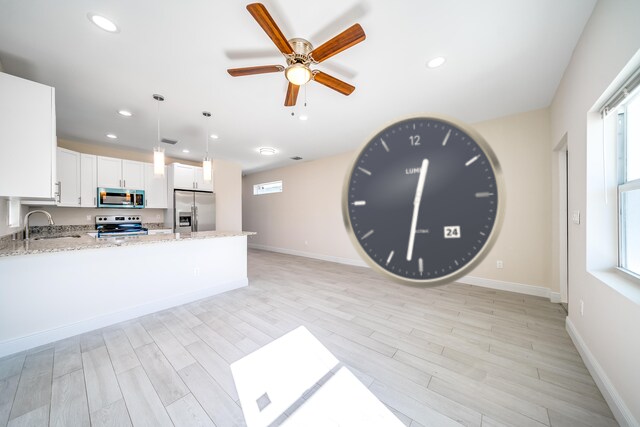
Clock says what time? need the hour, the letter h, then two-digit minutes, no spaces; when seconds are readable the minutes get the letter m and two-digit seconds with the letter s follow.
12h32
